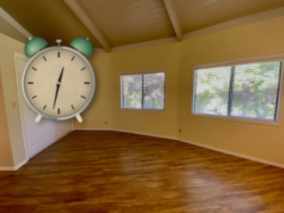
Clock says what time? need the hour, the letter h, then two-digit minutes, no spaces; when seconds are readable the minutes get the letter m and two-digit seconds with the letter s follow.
12h32
